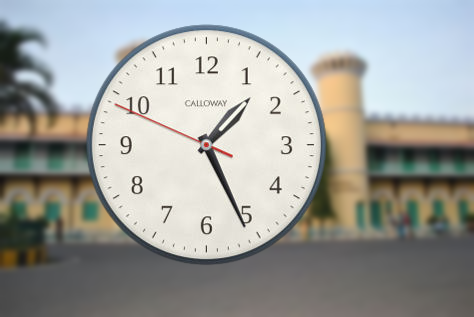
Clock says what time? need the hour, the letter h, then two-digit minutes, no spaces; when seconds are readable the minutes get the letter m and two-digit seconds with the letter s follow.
1h25m49s
